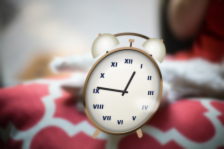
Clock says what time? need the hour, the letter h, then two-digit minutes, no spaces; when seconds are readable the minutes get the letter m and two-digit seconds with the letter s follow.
12h46
